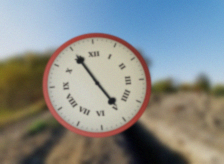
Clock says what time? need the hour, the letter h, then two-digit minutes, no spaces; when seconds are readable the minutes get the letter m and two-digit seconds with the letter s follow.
4h55
